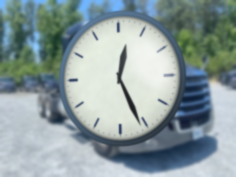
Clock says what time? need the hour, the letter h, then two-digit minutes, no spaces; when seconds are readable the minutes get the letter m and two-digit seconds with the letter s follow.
12h26
